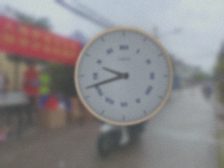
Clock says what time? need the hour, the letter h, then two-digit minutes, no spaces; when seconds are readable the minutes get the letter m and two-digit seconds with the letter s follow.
9h42
